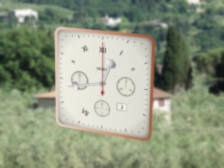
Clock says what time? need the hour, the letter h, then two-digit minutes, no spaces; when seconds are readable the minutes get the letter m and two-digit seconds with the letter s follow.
12h43
